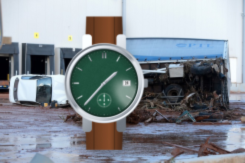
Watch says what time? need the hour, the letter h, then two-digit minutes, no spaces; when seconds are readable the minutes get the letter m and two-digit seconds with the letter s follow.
1h37
